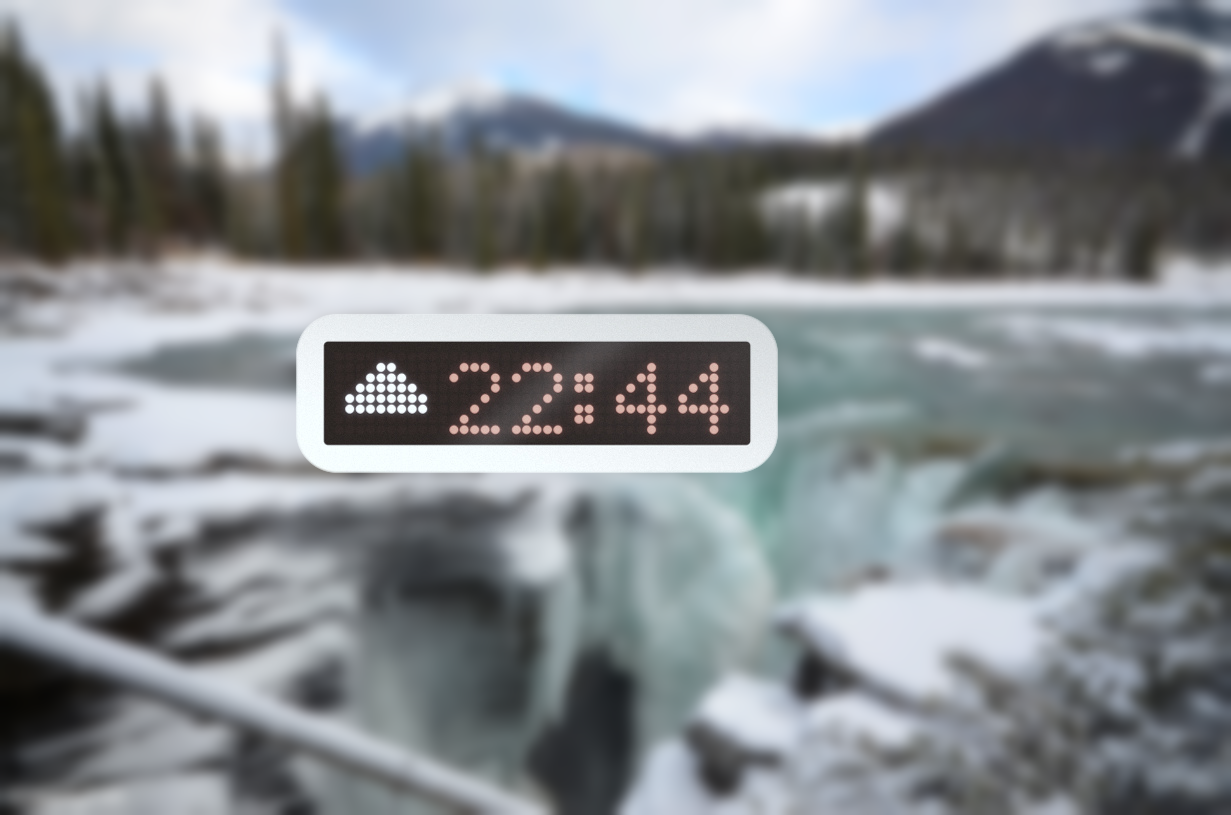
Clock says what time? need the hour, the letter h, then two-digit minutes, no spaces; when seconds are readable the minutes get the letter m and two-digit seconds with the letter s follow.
22h44
